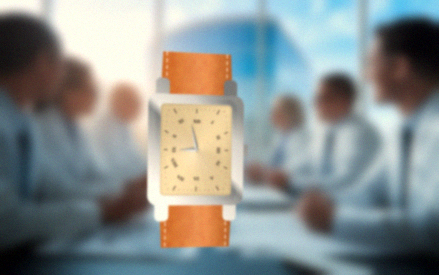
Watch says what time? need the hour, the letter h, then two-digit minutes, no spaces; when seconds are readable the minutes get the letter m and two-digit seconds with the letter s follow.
8h58
